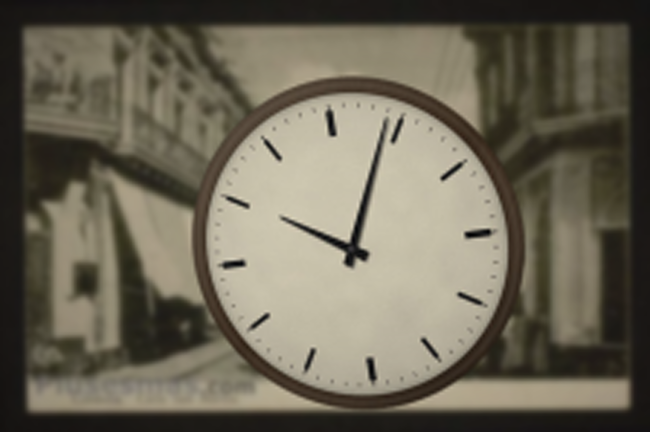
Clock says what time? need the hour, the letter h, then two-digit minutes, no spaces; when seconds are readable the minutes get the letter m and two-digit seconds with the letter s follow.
10h04
